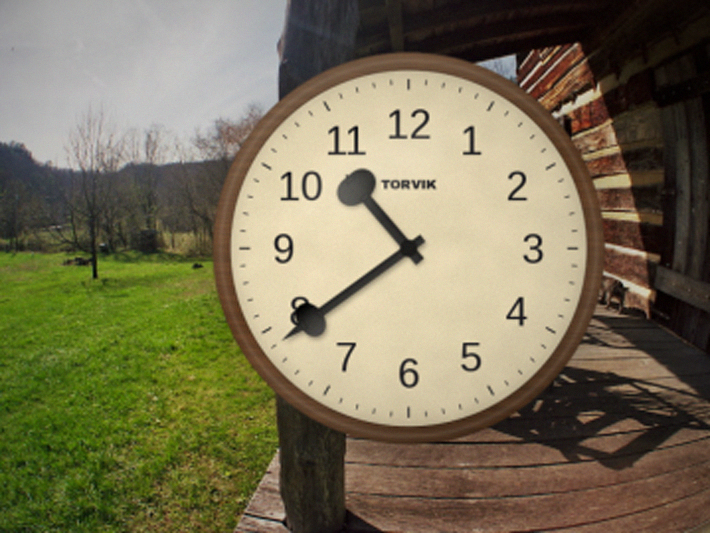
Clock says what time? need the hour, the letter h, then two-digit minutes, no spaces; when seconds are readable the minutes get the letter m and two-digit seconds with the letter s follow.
10h39
